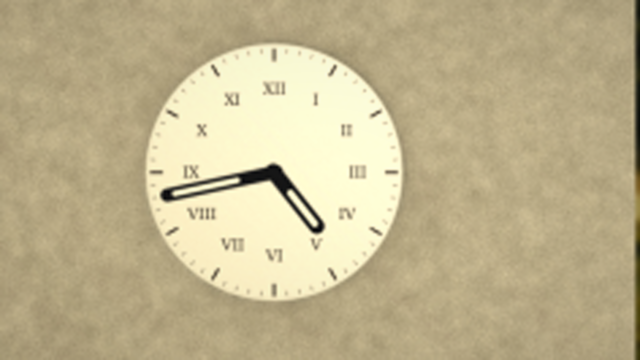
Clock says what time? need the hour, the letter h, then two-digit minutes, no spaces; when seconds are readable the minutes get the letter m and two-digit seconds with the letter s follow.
4h43
